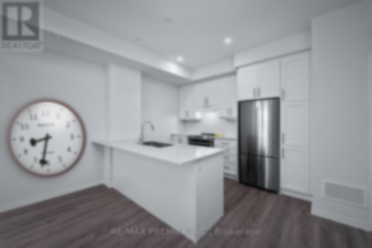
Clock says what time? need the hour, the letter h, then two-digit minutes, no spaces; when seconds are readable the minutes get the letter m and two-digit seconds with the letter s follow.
8h32
